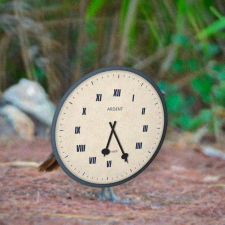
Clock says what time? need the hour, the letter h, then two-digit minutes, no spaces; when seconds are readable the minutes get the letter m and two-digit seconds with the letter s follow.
6h25
